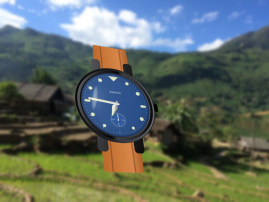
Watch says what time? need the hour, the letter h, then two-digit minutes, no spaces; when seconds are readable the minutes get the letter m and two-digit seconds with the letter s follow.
6h46
